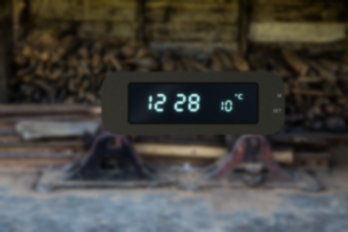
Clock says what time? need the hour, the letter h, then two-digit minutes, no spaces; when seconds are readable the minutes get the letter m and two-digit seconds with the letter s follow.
12h28
